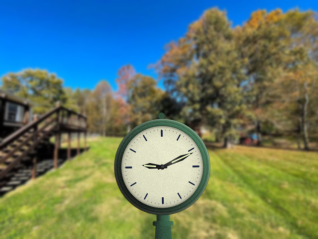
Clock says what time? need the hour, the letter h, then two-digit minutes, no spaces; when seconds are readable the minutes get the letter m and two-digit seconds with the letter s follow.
9h11
